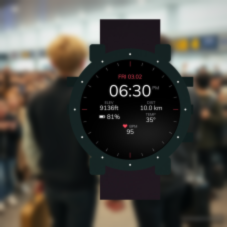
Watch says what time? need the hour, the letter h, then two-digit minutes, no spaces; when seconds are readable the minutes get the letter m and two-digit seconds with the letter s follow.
6h30
